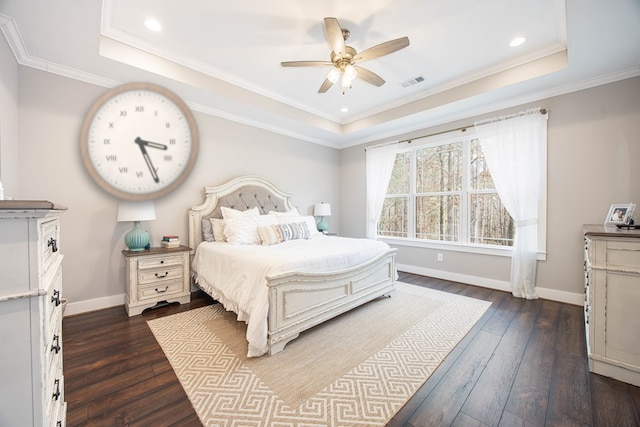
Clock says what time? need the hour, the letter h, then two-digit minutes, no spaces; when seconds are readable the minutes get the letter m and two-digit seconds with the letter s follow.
3h26
